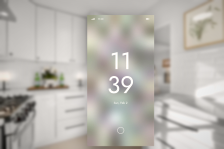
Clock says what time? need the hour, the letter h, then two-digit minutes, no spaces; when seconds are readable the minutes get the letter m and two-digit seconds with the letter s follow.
11h39
